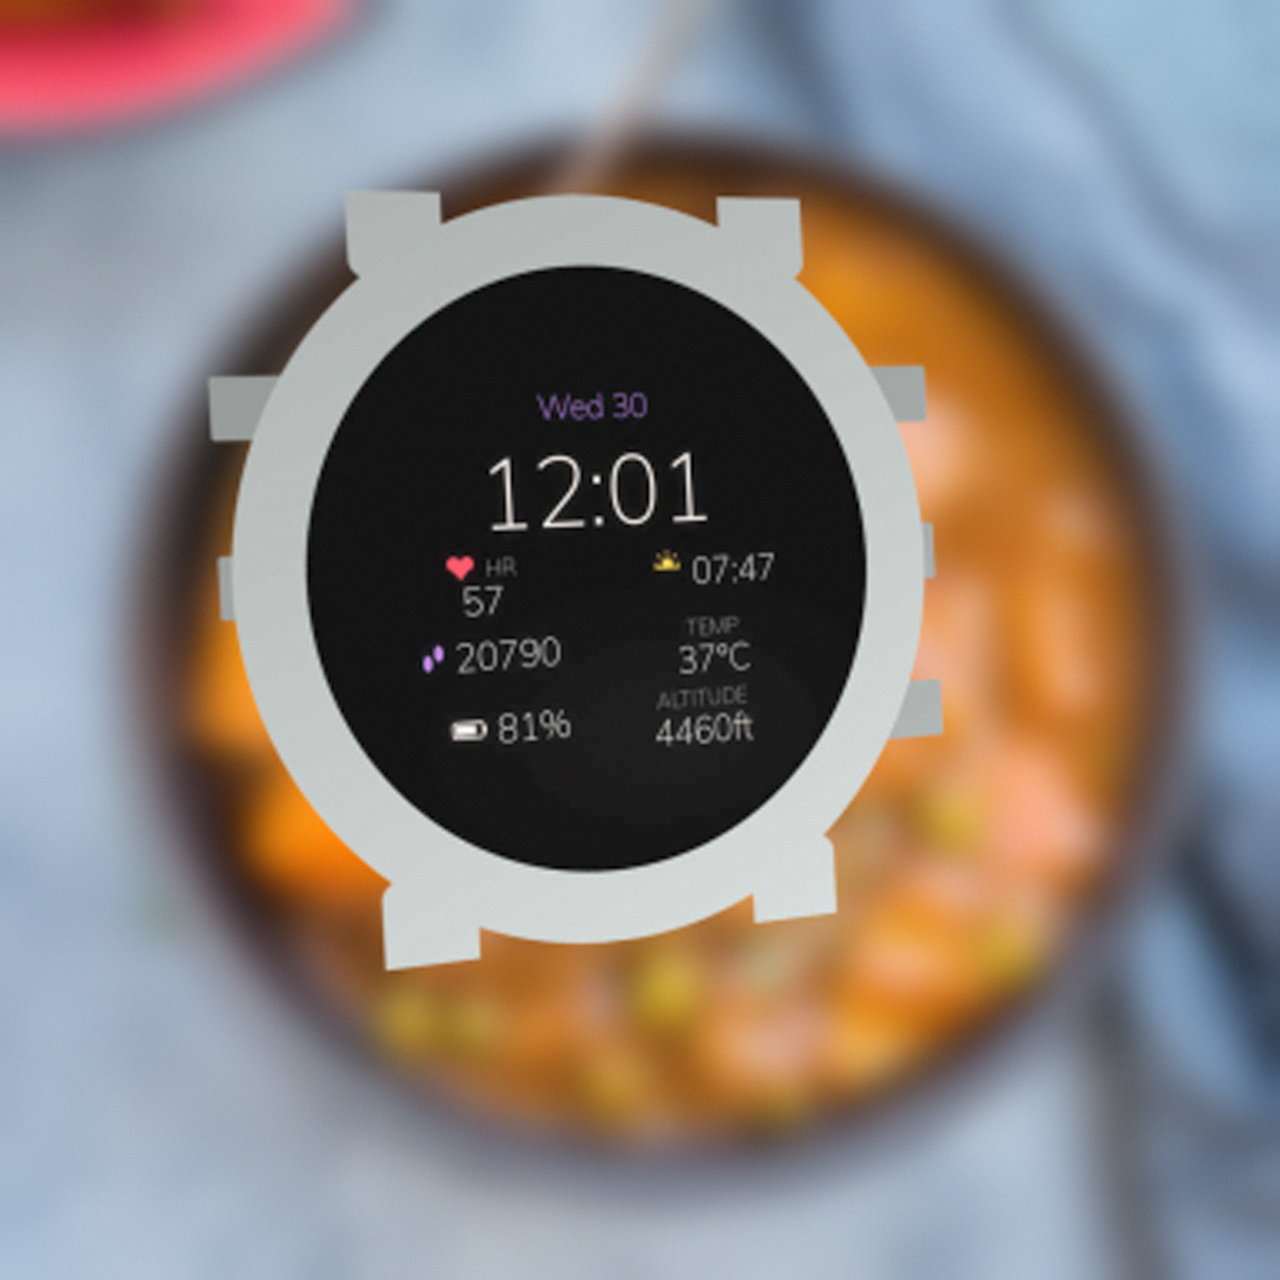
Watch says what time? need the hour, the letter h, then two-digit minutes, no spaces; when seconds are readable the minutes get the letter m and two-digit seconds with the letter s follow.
12h01
